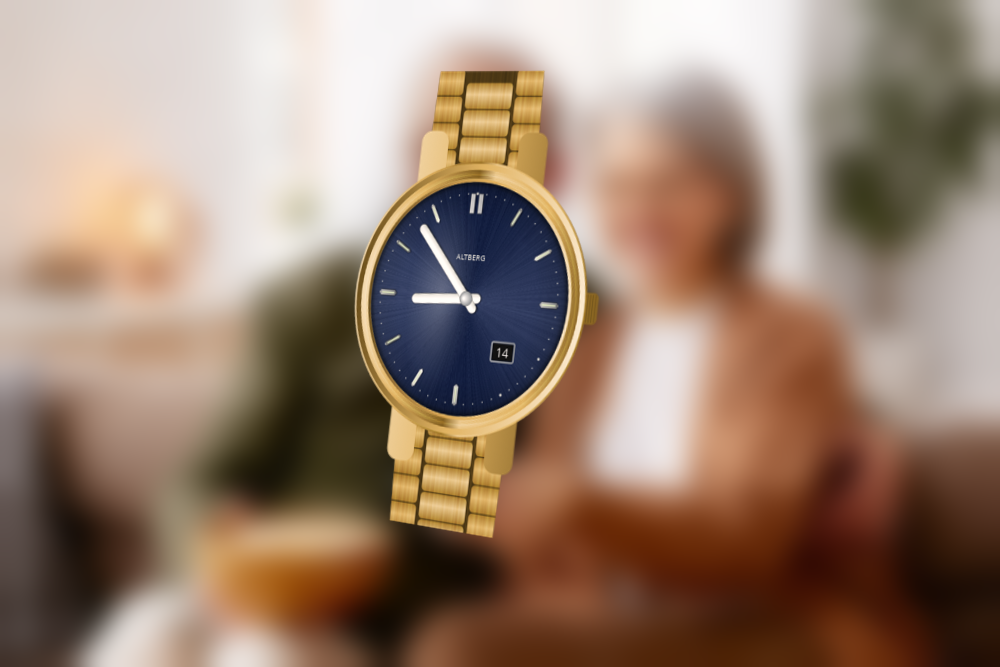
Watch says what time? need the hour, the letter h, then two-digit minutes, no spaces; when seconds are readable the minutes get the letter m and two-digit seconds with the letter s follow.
8h53
